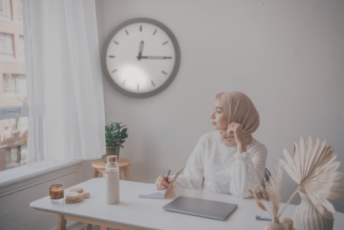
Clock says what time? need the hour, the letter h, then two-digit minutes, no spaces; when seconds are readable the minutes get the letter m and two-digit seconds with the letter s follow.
12h15
